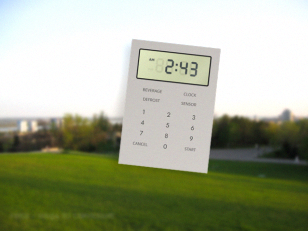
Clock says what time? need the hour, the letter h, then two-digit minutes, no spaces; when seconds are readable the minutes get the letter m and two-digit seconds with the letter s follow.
2h43
